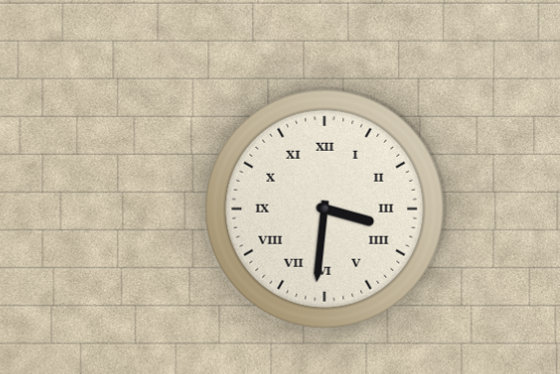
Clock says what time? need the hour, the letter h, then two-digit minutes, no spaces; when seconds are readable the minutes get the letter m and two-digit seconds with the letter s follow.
3h31
